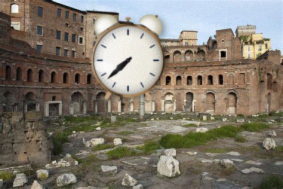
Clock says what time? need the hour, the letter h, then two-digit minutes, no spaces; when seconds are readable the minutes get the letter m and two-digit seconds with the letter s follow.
7h38
